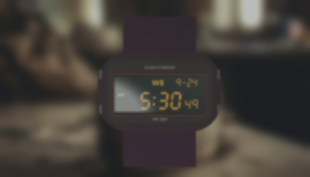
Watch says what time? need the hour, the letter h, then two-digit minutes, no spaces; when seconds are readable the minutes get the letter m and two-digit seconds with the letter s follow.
5h30
